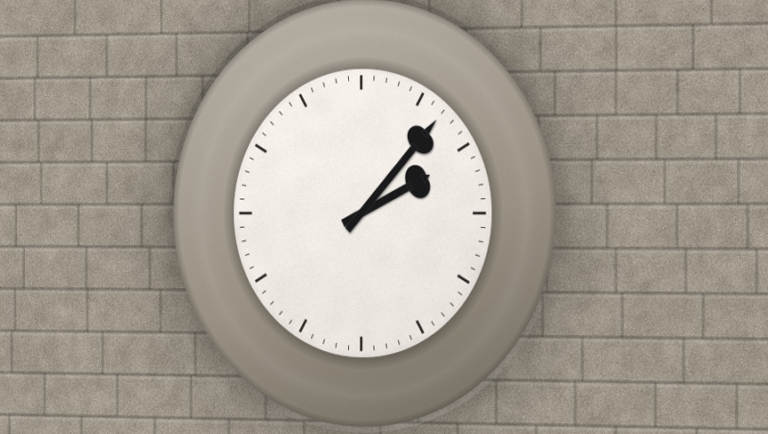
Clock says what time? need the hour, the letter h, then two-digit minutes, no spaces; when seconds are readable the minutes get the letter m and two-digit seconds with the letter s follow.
2h07
